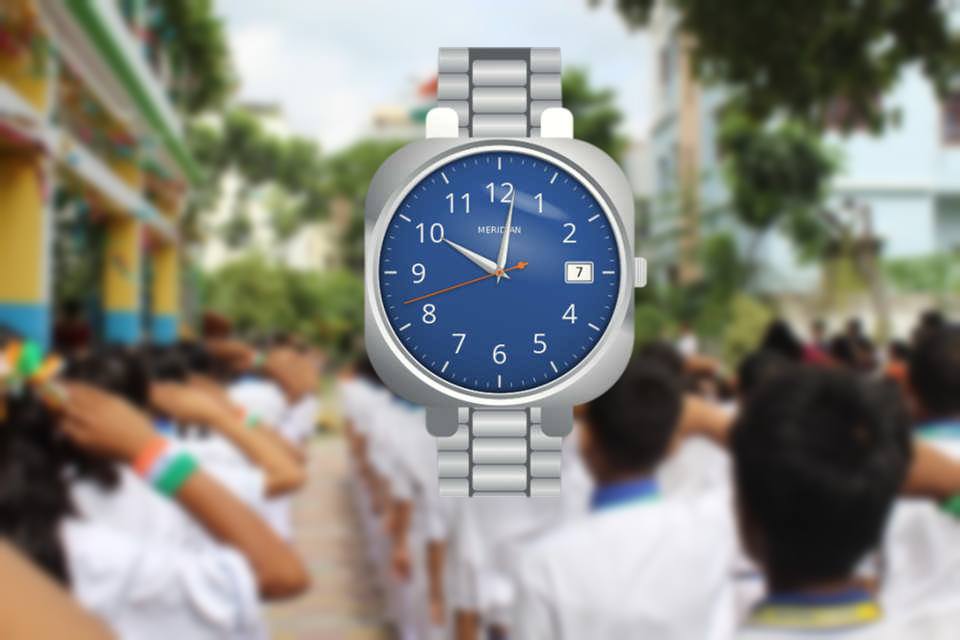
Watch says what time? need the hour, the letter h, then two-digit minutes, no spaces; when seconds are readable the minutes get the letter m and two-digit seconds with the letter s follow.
10h01m42s
